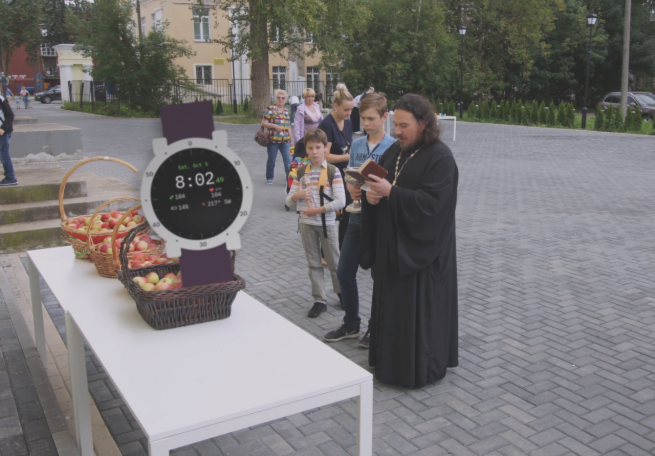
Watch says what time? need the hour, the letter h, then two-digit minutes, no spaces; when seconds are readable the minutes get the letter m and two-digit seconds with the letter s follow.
8h02
